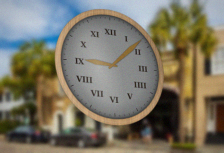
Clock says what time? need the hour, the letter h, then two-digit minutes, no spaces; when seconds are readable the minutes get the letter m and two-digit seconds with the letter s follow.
9h08
